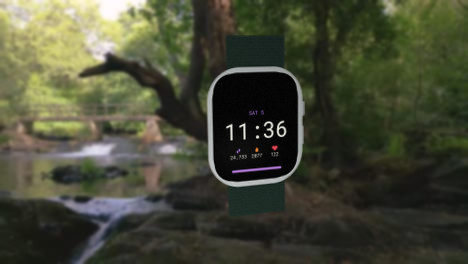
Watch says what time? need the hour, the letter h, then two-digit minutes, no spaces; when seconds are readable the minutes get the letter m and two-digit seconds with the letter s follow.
11h36
